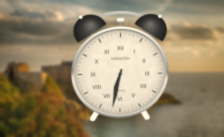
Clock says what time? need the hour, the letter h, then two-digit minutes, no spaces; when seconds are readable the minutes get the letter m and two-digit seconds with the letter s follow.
6h32
